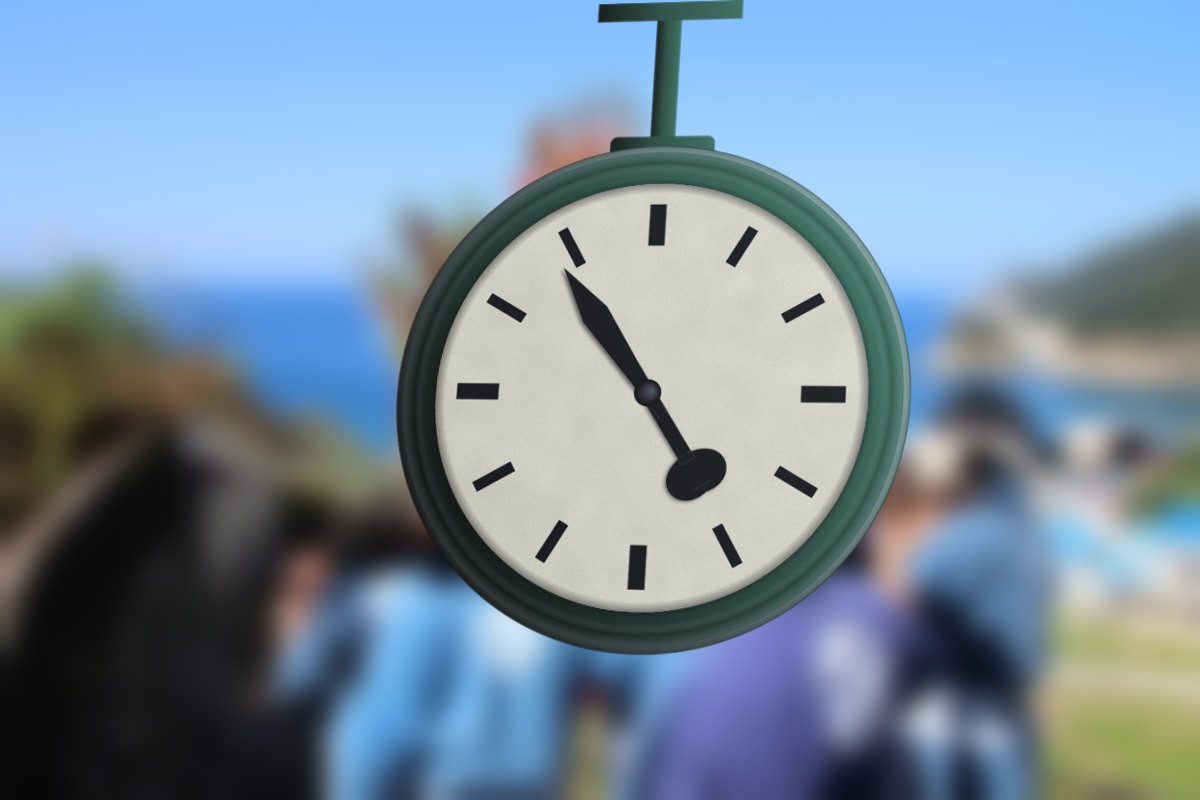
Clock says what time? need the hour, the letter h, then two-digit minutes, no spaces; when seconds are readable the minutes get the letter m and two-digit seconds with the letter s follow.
4h54
